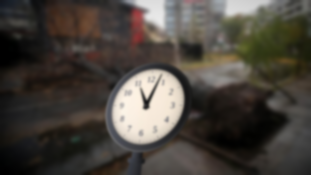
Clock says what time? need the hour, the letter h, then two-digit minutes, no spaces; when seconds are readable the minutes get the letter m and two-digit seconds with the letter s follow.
11h03
